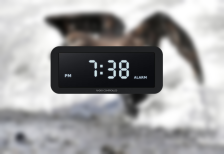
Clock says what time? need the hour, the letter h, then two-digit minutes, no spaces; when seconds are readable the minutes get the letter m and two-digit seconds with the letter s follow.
7h38
